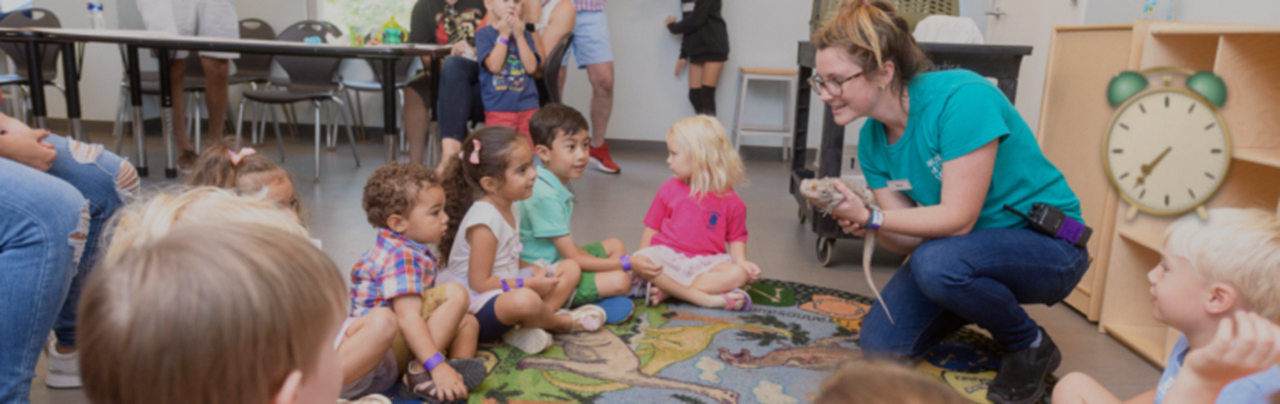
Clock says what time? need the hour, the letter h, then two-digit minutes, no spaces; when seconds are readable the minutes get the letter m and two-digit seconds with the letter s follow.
7h37
